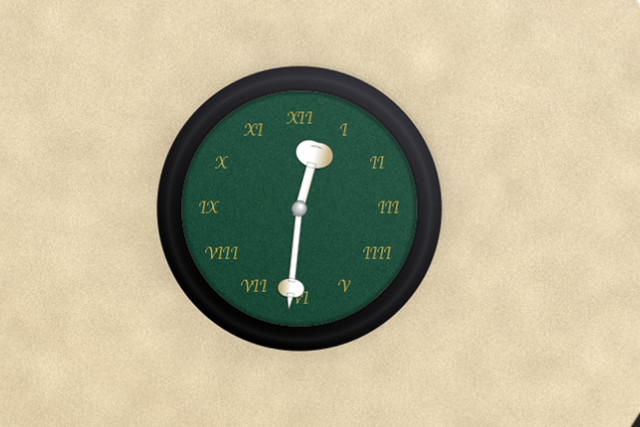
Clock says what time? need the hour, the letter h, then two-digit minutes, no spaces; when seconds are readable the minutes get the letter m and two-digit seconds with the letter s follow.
12h31
